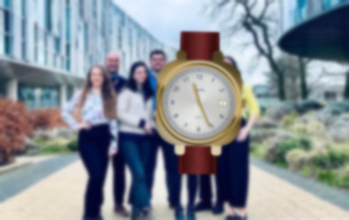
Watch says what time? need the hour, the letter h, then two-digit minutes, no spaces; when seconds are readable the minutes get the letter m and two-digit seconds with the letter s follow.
11h26
